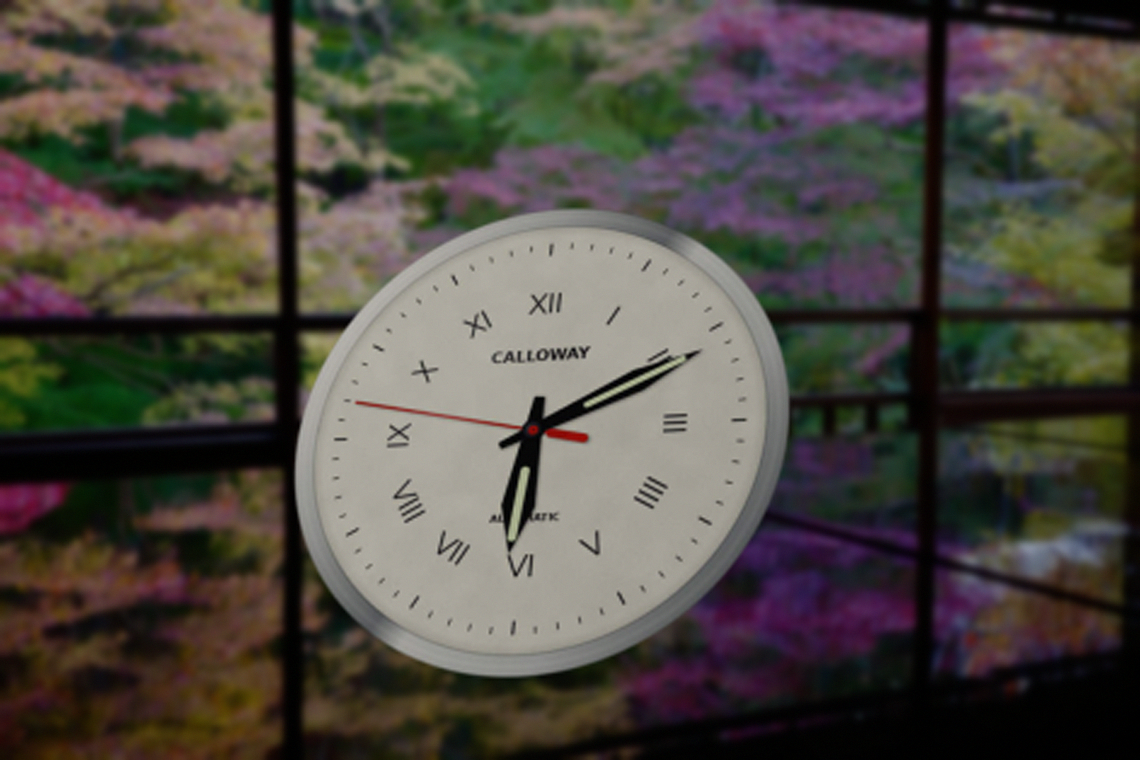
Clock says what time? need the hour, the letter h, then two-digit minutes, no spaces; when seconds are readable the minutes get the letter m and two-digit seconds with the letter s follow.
6h10m47s
